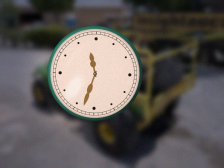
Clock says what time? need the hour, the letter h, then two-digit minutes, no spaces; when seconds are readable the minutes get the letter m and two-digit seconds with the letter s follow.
11h33
